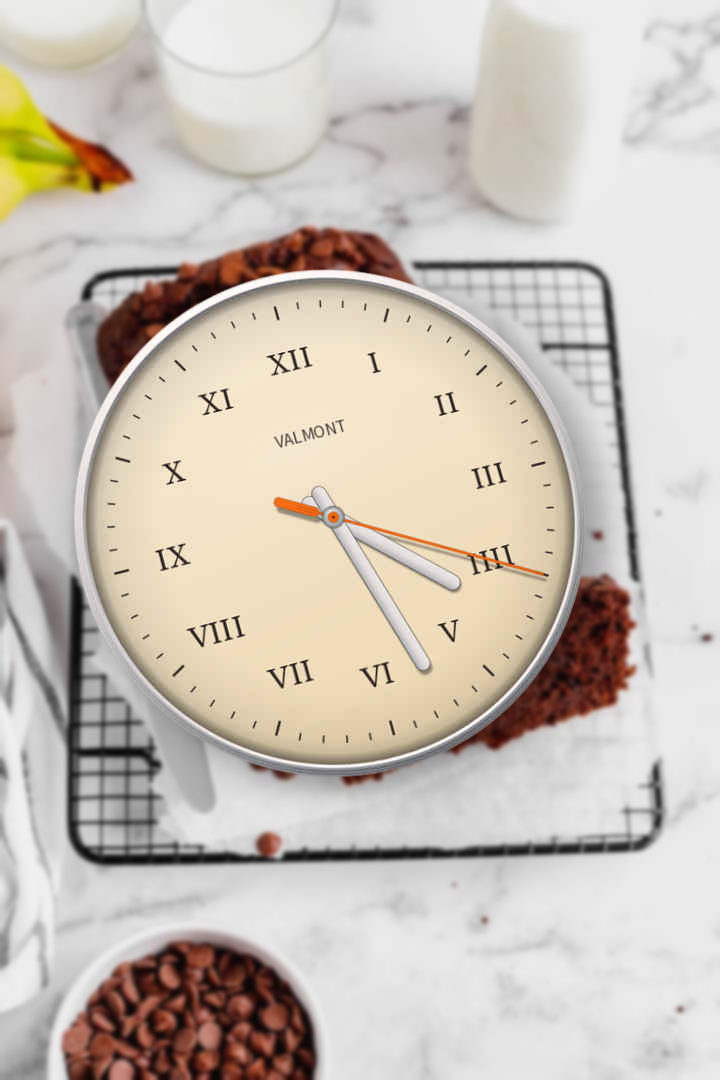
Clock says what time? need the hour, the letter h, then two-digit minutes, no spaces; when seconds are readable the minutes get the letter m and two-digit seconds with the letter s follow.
4h27m20s
